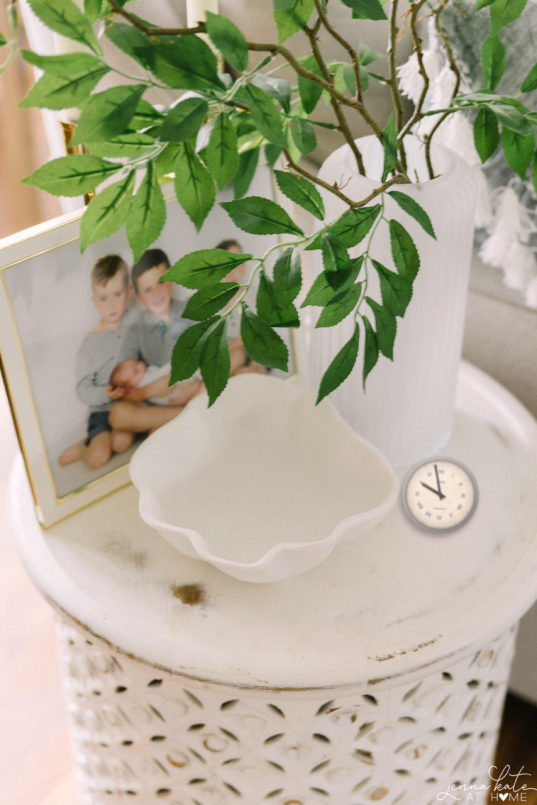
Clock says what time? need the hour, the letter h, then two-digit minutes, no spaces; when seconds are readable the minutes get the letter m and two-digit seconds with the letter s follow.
9h58
